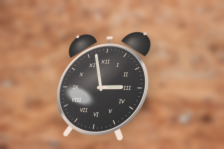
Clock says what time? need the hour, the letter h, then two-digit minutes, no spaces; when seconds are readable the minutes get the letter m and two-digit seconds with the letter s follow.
2h57
